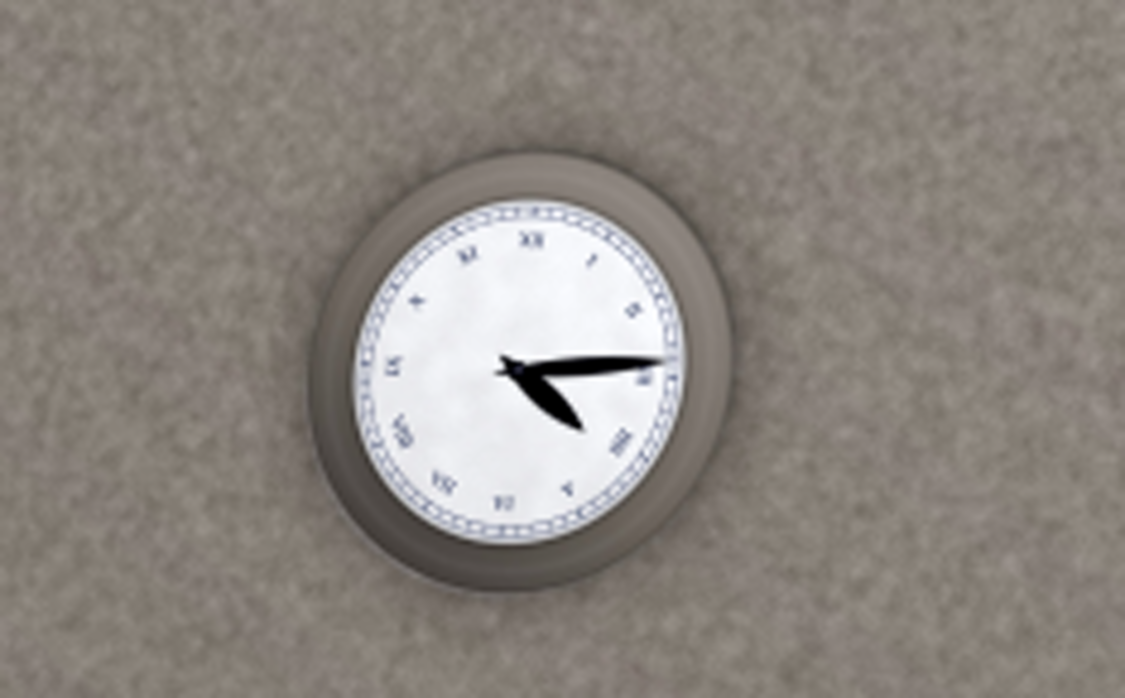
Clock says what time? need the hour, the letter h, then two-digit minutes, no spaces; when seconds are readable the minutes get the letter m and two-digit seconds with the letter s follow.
4h14
